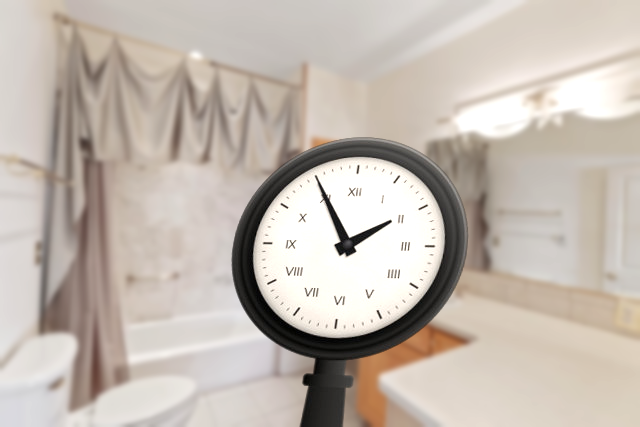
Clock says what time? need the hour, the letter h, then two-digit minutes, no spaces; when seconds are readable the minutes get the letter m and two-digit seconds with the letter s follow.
1h55
